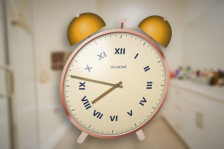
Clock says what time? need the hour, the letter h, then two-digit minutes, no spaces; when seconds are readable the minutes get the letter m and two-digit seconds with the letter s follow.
7h47
